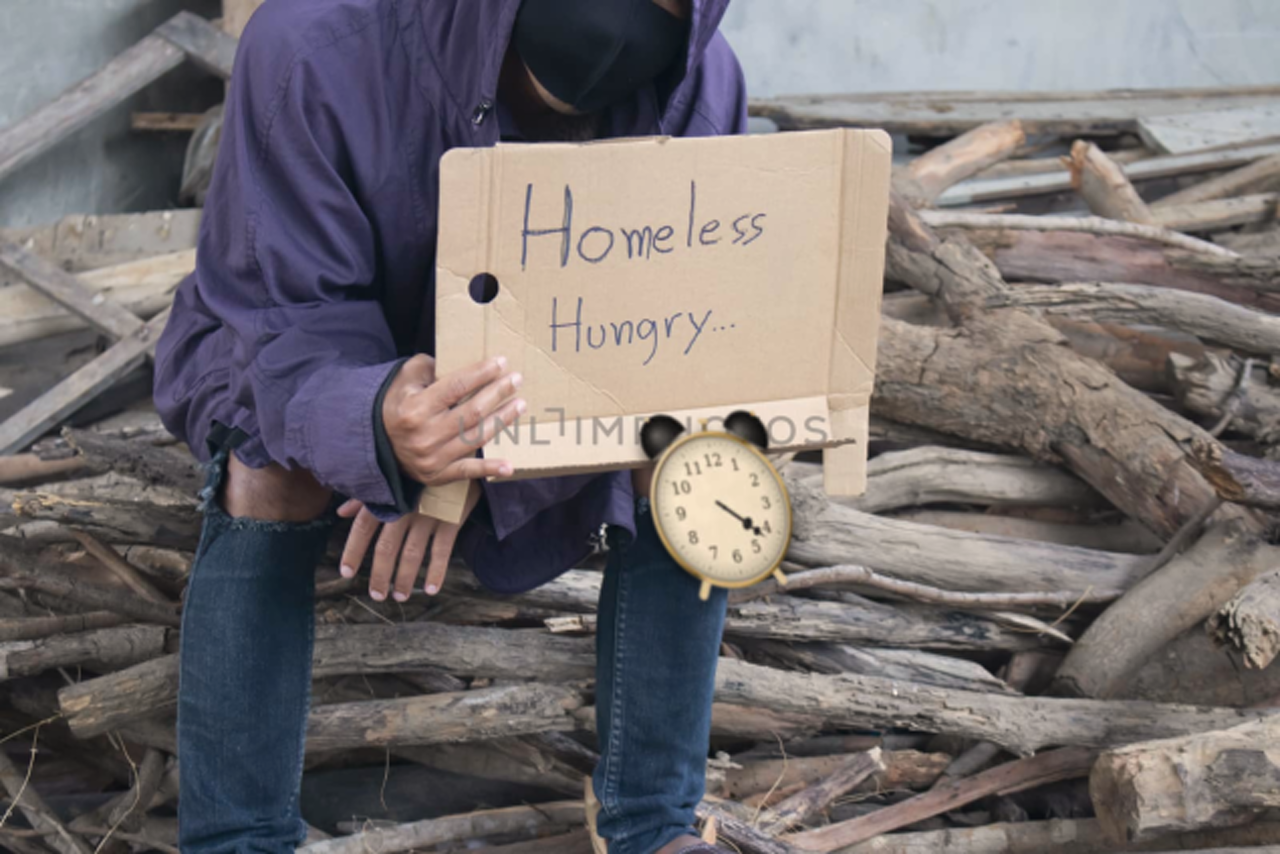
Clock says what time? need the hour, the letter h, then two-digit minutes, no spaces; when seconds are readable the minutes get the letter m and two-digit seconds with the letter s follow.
4h22
